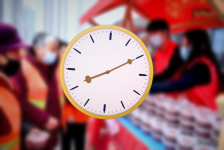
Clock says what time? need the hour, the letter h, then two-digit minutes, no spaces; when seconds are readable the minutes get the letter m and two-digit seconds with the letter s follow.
8h10
